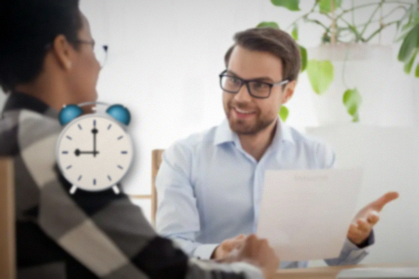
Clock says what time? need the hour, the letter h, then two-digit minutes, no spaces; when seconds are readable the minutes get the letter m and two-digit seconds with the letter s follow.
9h00
